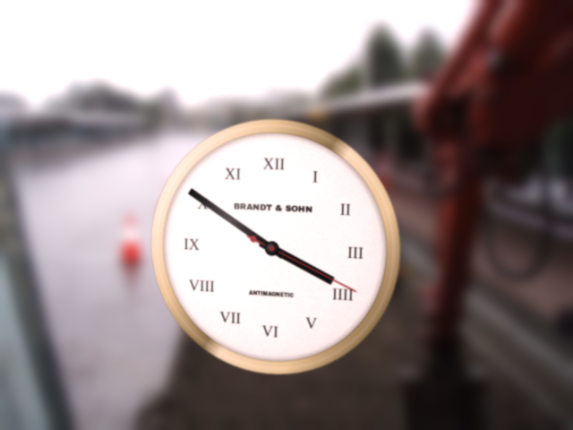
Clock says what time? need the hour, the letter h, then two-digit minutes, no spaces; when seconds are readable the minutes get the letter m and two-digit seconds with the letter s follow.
3h50m19s
